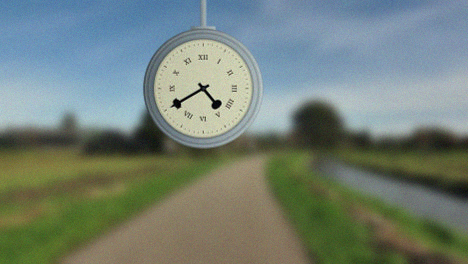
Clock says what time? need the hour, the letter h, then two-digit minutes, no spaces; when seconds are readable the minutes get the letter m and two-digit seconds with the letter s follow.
4h40
